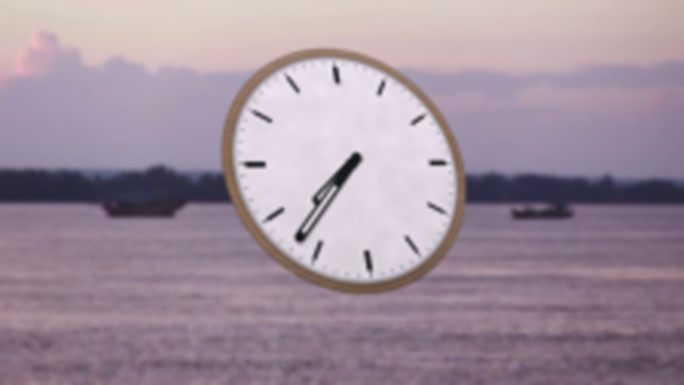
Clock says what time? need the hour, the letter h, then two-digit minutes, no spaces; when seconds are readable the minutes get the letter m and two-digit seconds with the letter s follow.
7h37
